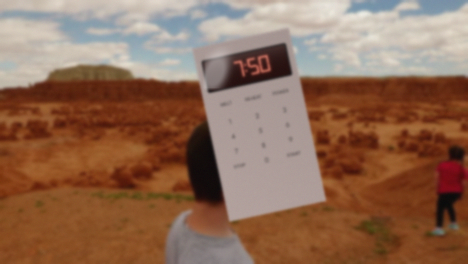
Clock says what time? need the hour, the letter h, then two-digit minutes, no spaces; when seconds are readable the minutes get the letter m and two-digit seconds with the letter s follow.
7h50
